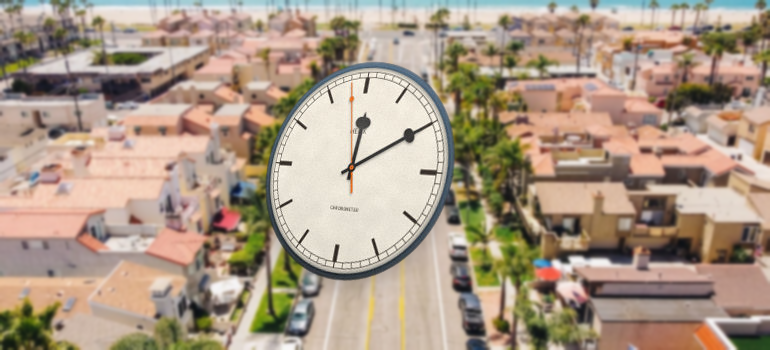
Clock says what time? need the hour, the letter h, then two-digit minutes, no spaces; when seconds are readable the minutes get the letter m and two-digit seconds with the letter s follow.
12h09m58s
